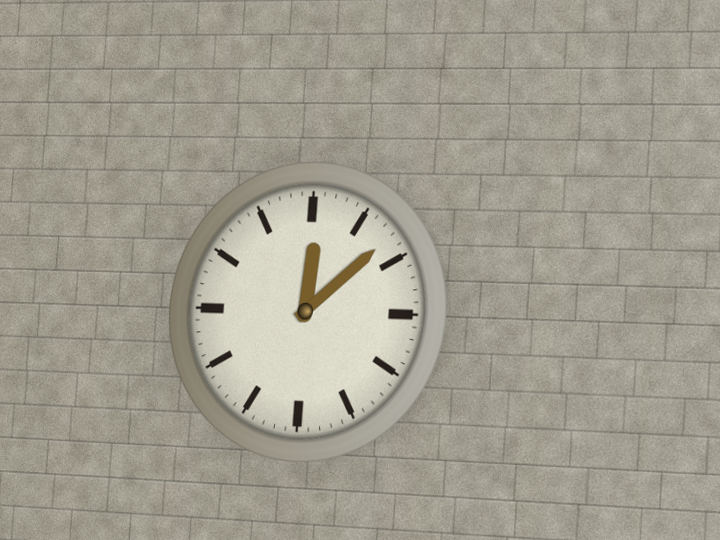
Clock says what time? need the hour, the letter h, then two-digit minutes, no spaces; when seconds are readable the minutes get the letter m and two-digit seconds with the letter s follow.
12h08
